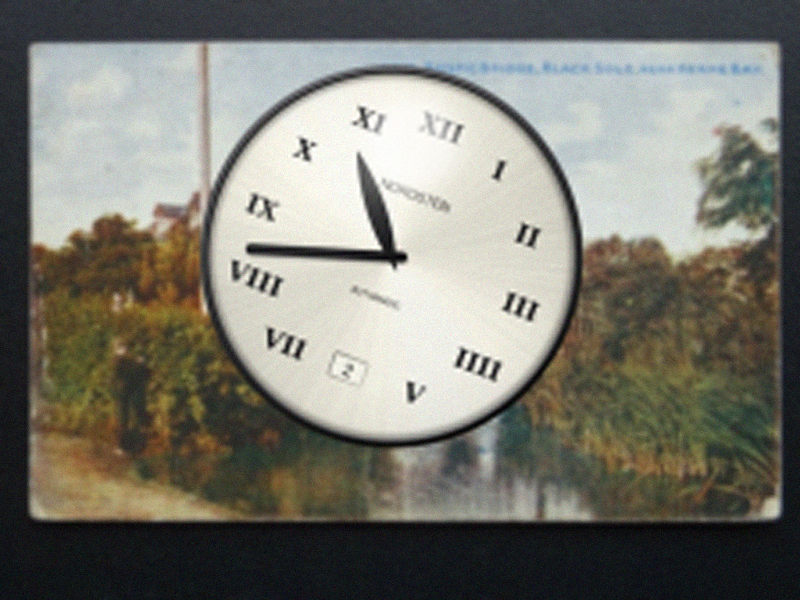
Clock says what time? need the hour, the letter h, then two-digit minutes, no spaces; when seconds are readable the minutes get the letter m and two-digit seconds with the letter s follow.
10h42
